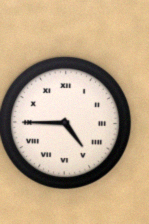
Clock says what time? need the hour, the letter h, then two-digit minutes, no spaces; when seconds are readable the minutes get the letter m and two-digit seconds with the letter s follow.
4h45
